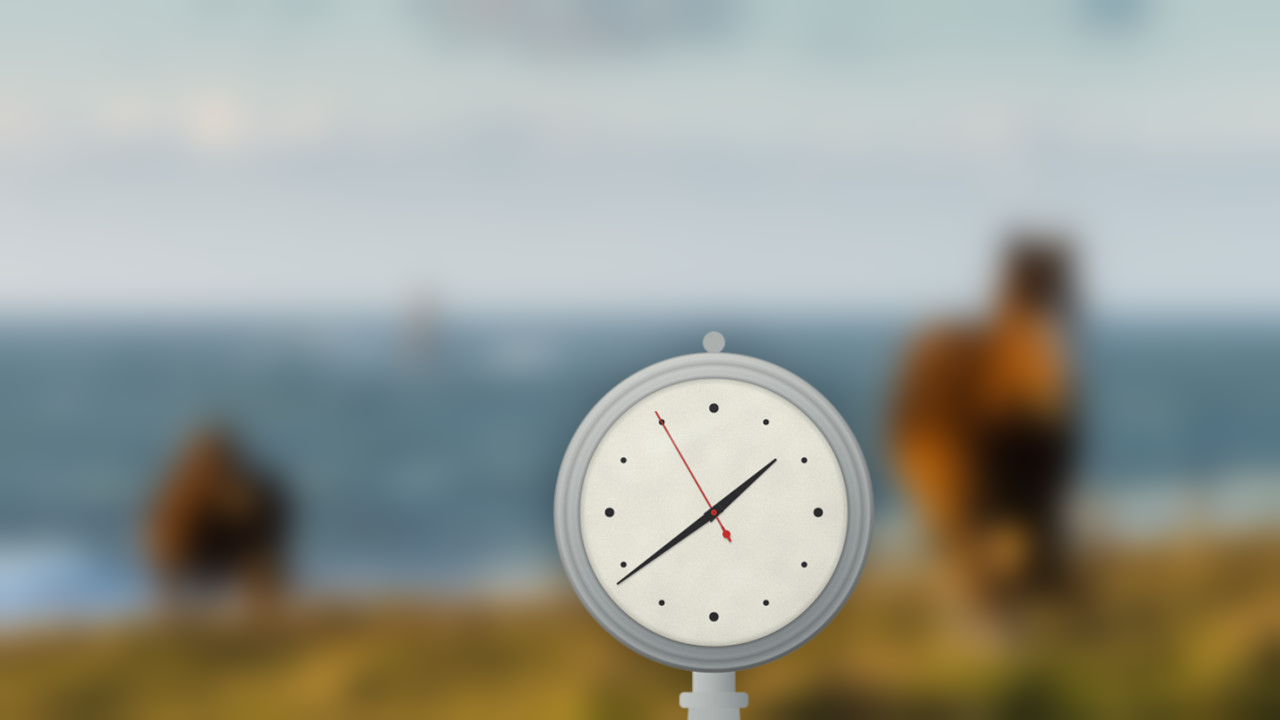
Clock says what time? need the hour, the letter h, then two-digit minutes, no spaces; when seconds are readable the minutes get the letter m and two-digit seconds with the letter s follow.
1h38m55s
